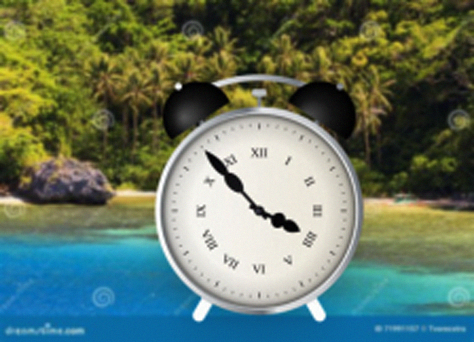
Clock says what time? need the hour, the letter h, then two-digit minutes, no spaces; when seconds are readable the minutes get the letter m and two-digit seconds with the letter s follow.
3h53
